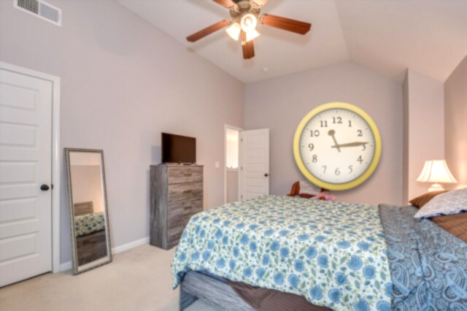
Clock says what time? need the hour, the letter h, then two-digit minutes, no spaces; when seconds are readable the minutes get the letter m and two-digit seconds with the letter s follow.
11h14
